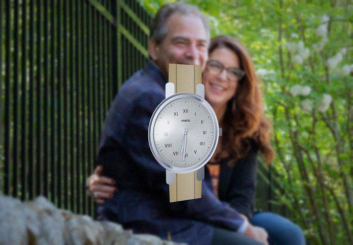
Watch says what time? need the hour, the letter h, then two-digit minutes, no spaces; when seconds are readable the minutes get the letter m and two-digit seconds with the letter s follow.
6h31
